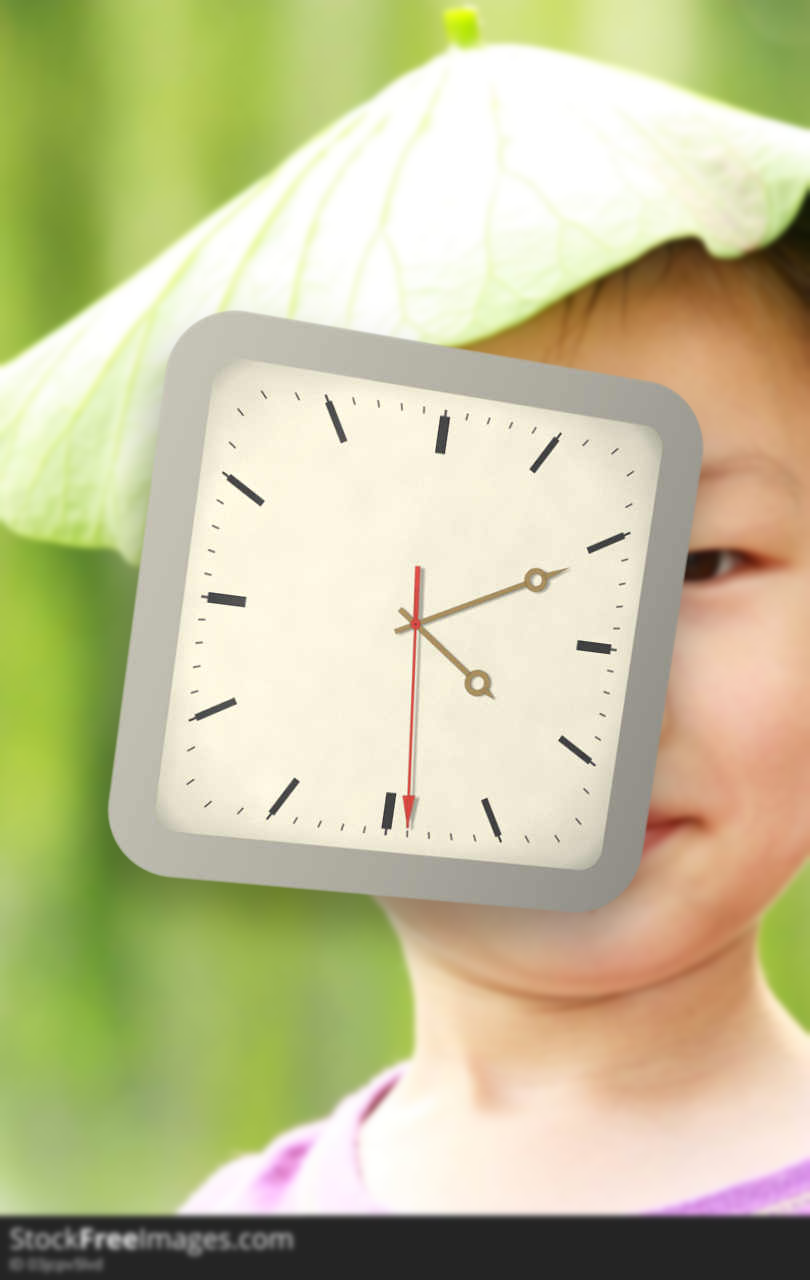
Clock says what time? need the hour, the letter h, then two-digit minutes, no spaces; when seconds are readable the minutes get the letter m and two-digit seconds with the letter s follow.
4h10m29s
